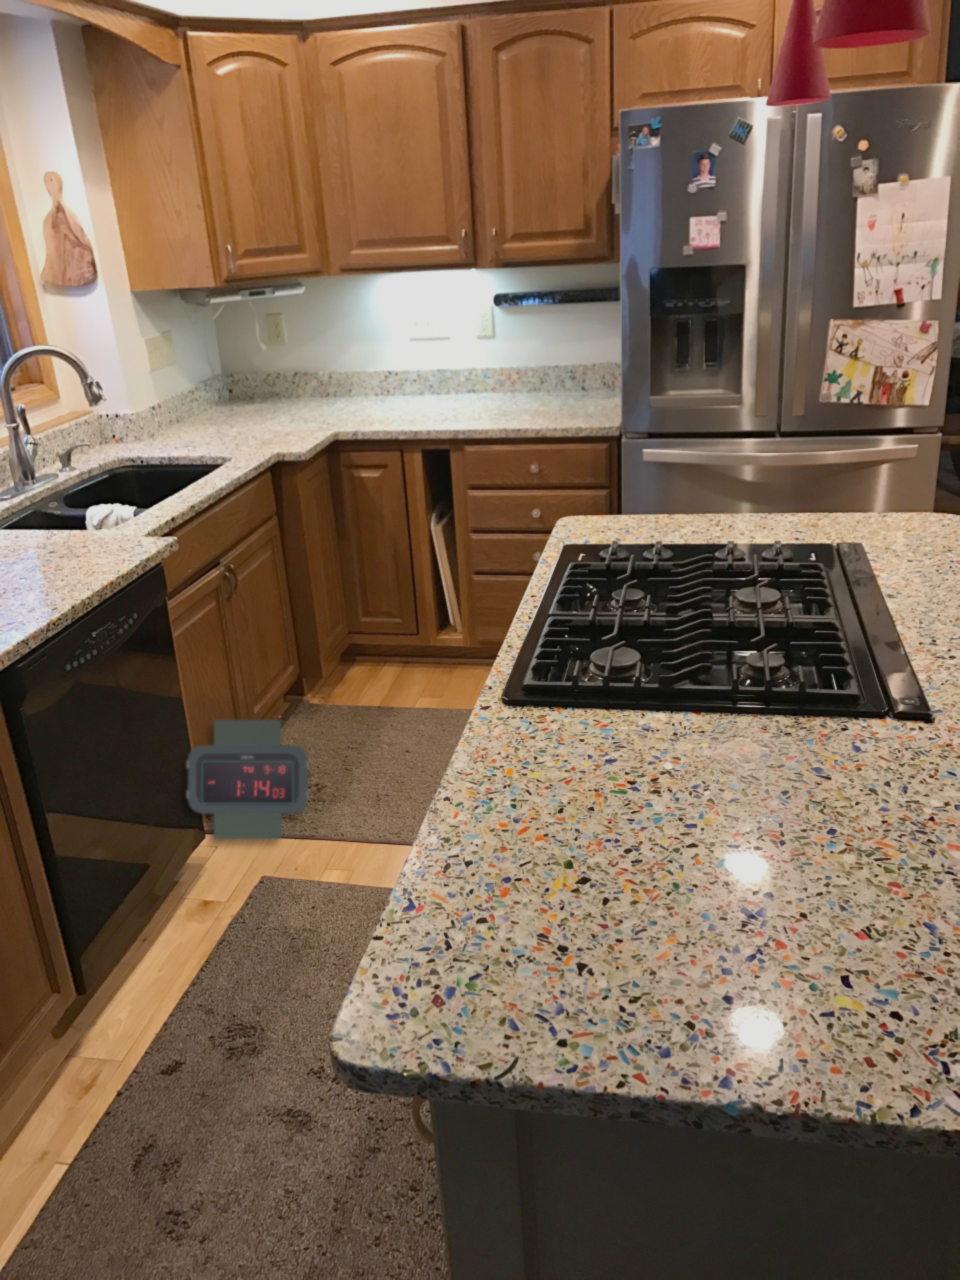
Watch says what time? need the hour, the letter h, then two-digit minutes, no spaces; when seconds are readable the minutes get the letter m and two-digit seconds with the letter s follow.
1h14
